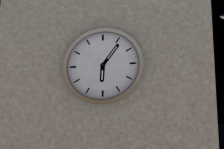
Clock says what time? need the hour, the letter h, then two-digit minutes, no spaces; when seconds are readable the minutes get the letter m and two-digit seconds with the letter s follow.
6h06
